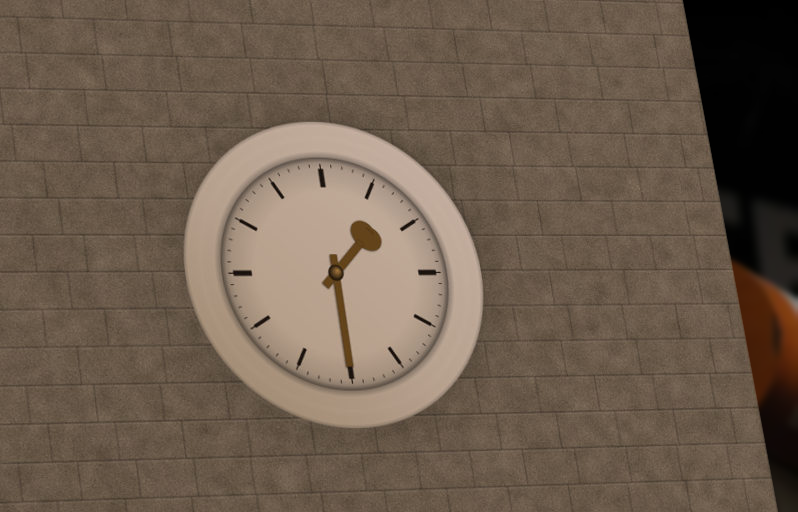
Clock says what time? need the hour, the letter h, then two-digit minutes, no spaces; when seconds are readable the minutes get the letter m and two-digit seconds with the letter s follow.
1h30
